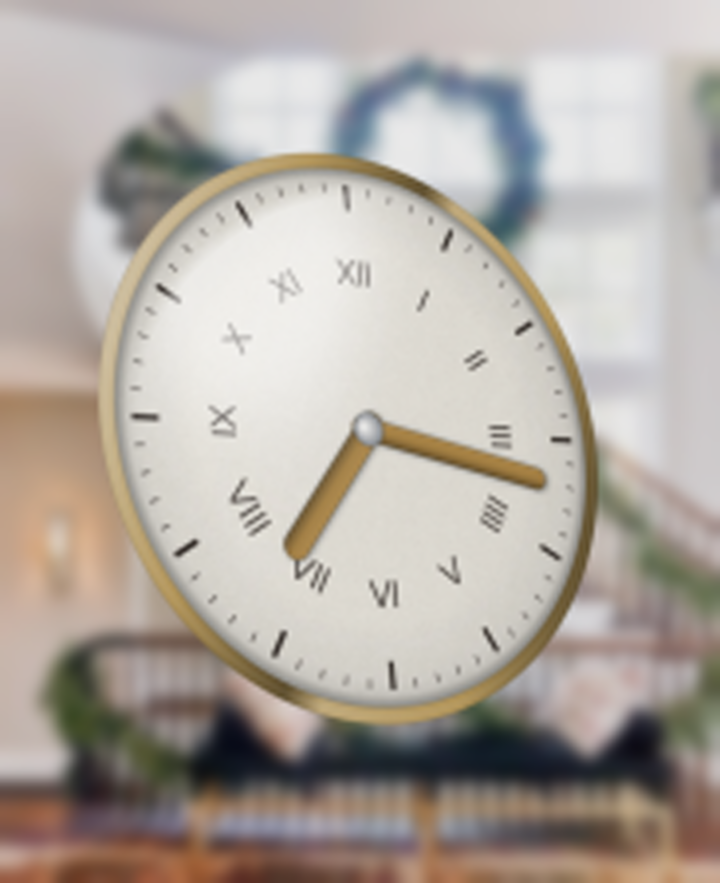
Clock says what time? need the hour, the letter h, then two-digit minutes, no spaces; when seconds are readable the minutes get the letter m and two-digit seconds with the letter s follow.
7h17
